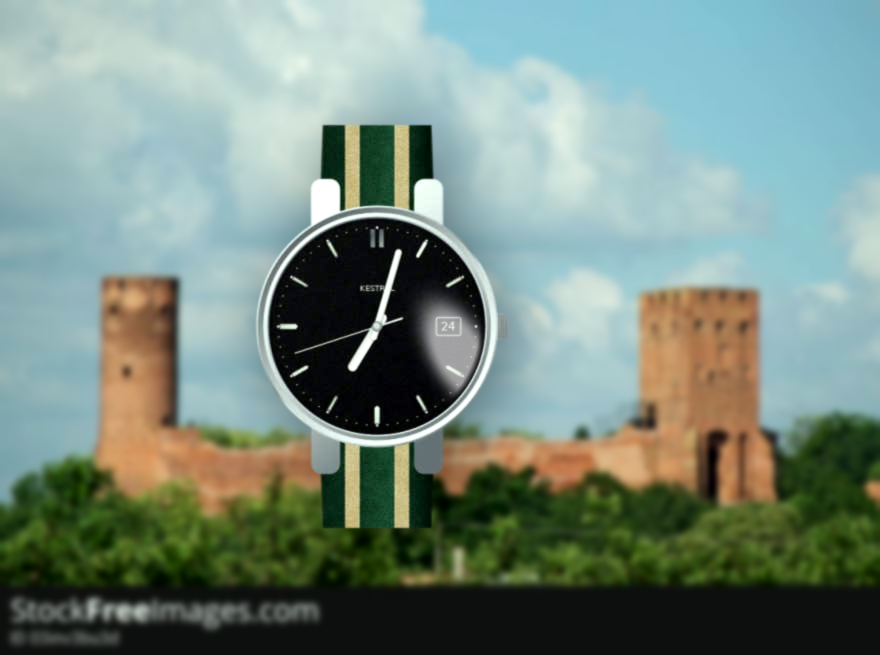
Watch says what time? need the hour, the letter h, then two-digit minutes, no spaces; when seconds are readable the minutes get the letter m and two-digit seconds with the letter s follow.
7h02m42s
